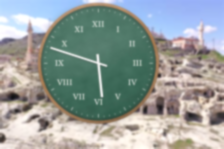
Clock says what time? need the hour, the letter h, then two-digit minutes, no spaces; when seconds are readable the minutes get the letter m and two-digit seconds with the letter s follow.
5h48
